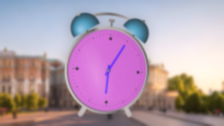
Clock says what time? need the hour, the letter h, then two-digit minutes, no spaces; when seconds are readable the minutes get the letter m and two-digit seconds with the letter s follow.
6h05
